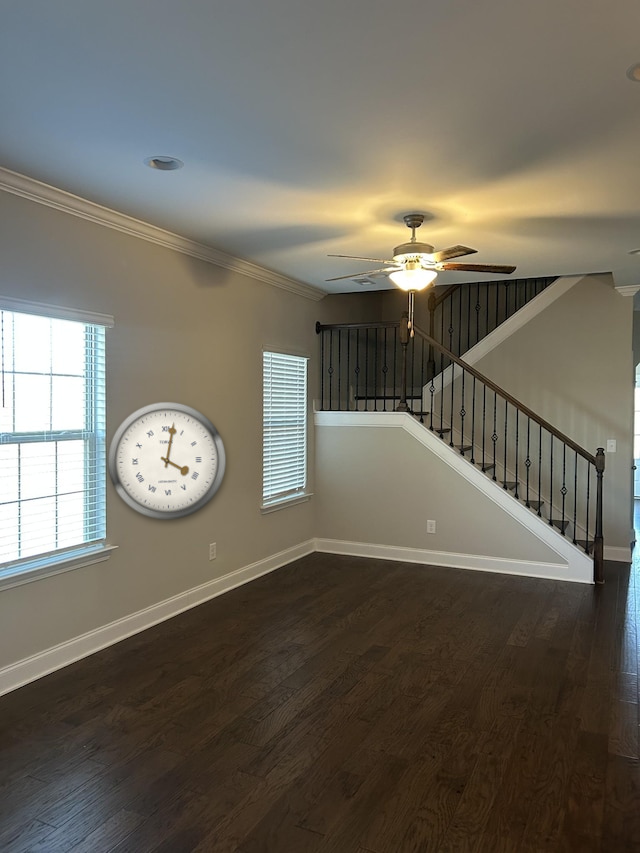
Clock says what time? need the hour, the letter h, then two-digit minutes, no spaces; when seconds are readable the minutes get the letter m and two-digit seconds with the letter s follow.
4h02
